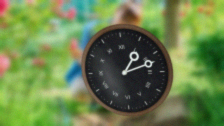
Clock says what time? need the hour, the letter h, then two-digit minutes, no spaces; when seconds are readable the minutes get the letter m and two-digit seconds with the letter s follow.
1h12
